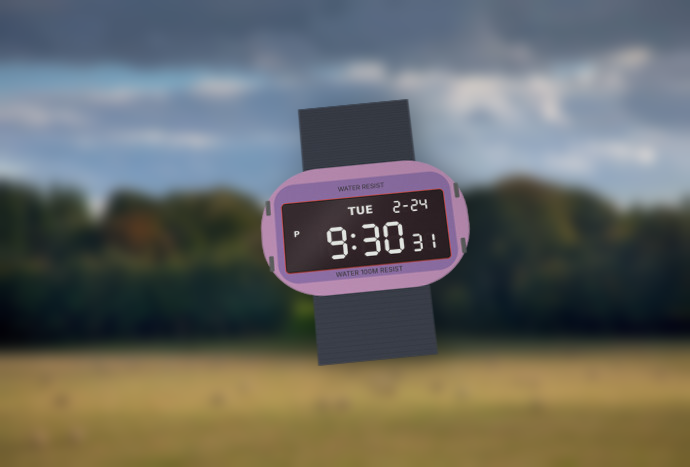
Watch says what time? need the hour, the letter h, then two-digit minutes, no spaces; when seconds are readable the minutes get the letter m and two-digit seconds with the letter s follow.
9h30m31s
